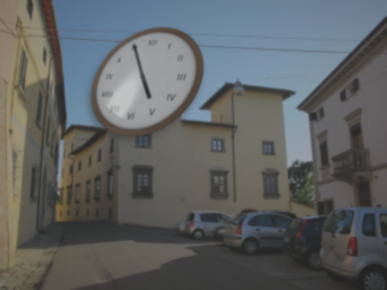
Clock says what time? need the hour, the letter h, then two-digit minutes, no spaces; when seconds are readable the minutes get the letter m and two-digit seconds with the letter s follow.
4h55
